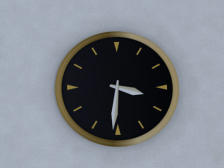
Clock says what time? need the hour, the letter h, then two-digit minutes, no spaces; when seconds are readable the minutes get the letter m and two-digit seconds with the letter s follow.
3h31
